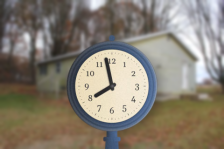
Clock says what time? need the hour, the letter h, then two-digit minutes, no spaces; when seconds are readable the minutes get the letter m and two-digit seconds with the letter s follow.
7h58
